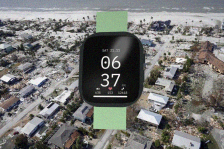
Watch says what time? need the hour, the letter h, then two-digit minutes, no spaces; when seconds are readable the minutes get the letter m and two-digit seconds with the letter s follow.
6h37
